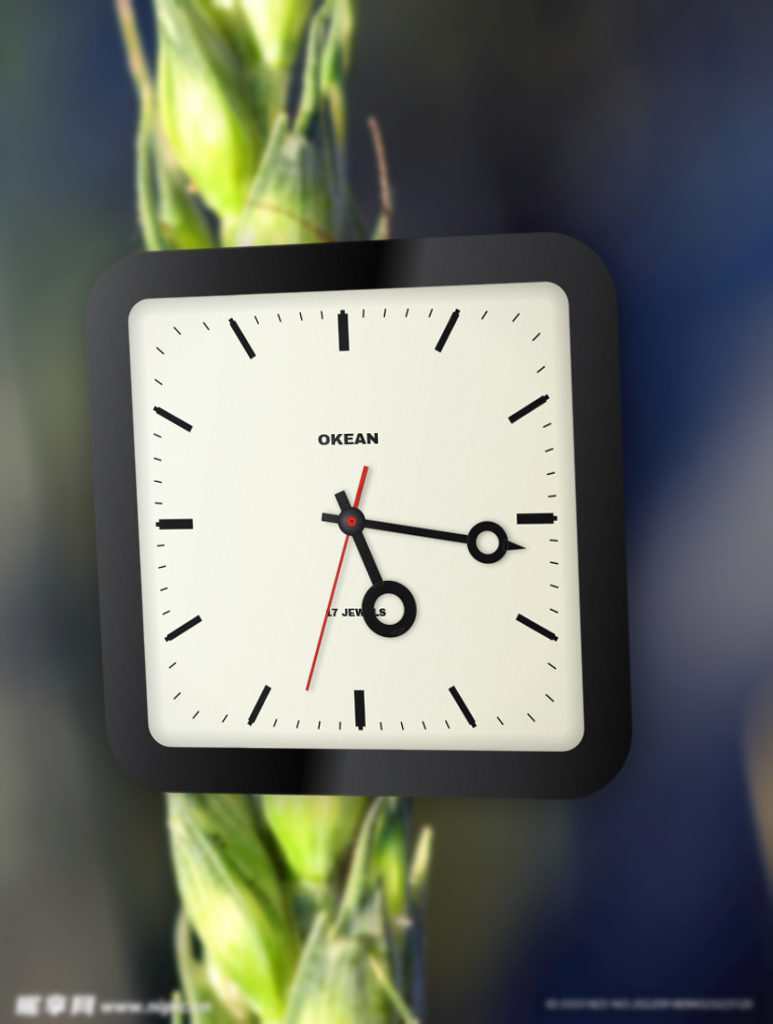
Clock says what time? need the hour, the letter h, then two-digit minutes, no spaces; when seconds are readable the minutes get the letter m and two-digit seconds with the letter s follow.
5h16m33s
